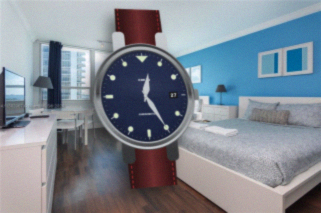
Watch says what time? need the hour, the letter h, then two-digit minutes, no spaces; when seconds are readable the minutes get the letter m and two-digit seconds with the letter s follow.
12h25
